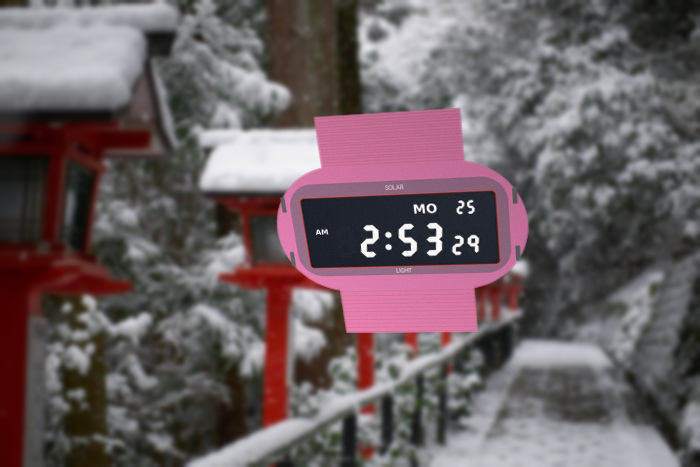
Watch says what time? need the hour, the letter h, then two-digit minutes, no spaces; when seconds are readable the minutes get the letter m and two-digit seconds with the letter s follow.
2h53m29s
